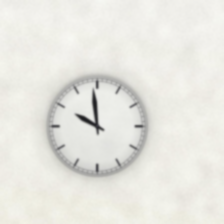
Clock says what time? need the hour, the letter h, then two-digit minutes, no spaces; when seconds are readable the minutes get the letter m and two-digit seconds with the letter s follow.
9h59
